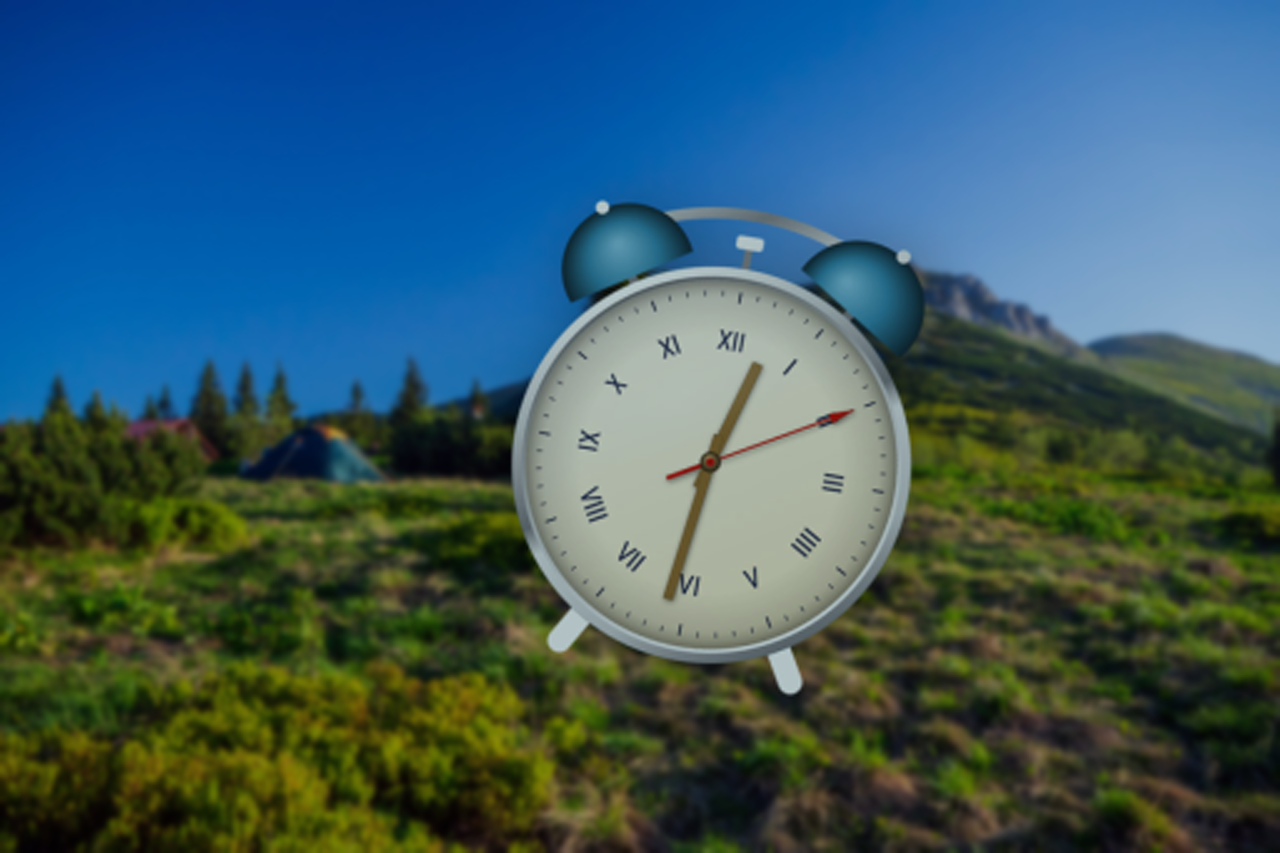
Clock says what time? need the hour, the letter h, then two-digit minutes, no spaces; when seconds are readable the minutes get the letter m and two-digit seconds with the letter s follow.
12h31m10s
